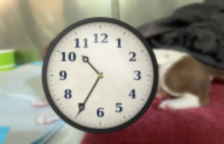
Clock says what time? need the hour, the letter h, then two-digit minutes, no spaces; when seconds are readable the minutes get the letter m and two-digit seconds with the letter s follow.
10h35
